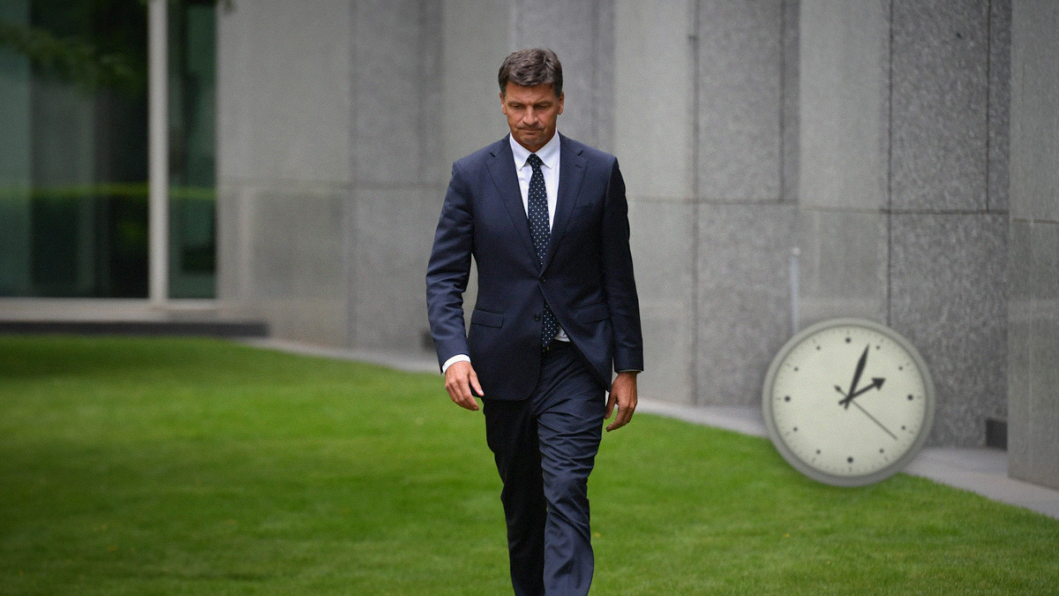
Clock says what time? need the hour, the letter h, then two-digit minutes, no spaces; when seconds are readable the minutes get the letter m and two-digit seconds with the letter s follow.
2h03m22s
